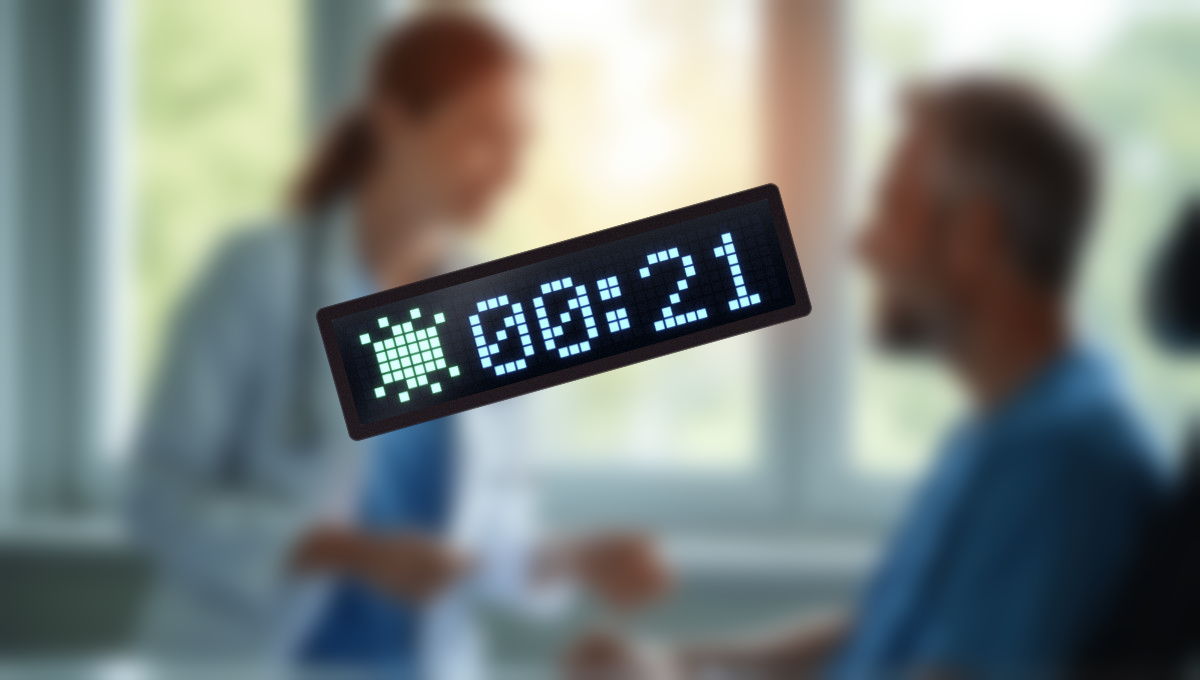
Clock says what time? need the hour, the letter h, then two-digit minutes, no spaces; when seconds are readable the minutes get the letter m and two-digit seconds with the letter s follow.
0h21
